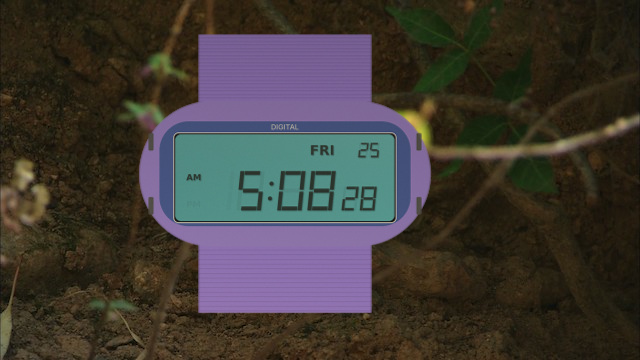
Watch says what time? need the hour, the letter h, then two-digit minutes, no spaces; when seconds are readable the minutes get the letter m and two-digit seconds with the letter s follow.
5h08m28s
